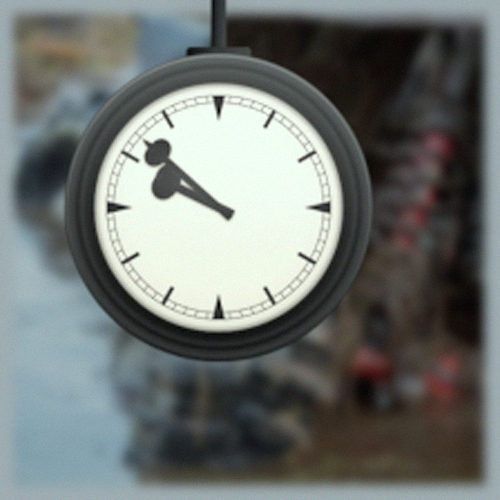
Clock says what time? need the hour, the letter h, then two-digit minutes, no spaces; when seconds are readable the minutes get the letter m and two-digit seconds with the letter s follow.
9h52
